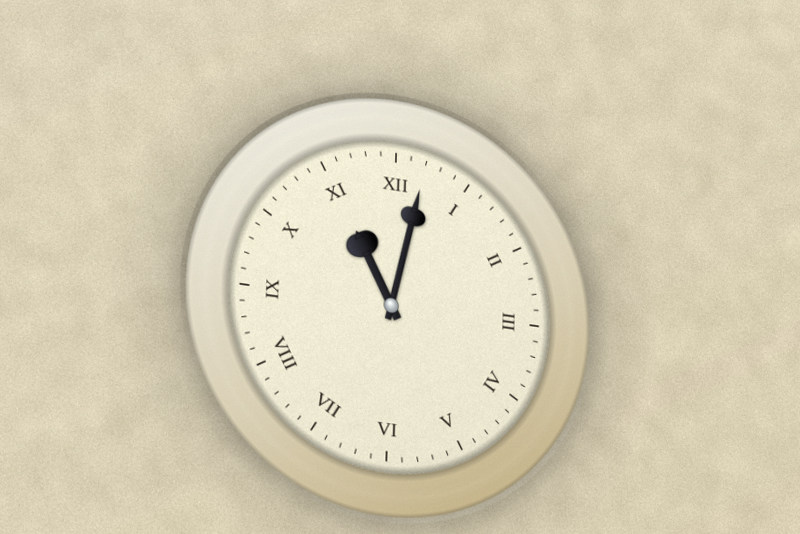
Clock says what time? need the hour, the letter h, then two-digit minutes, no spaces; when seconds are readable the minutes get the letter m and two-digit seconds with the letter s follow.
11h02
